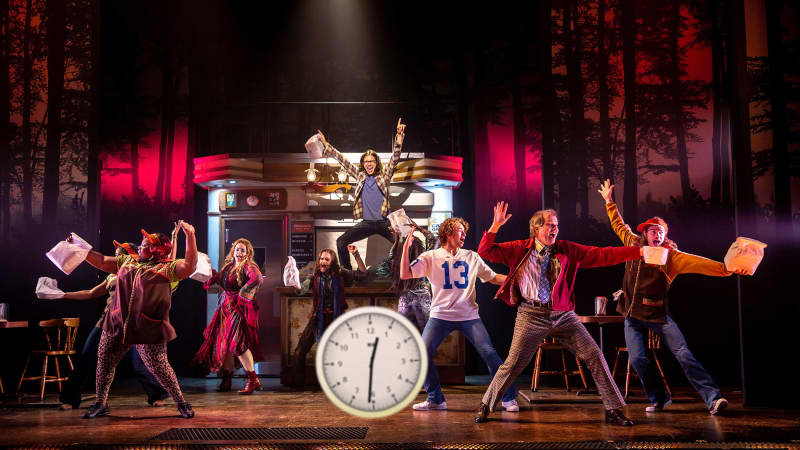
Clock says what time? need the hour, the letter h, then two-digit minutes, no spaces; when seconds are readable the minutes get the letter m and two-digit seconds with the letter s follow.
12h31
